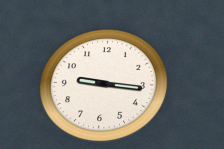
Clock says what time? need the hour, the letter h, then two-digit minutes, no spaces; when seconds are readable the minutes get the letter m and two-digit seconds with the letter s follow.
9h16
